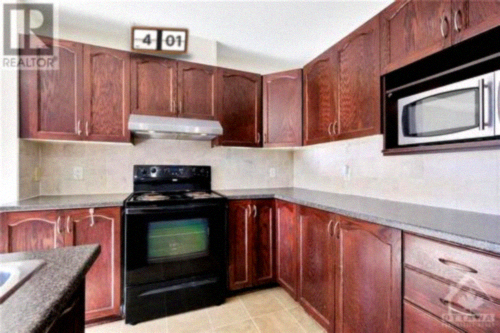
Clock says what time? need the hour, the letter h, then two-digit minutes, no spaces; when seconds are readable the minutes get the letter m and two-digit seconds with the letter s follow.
4h01
